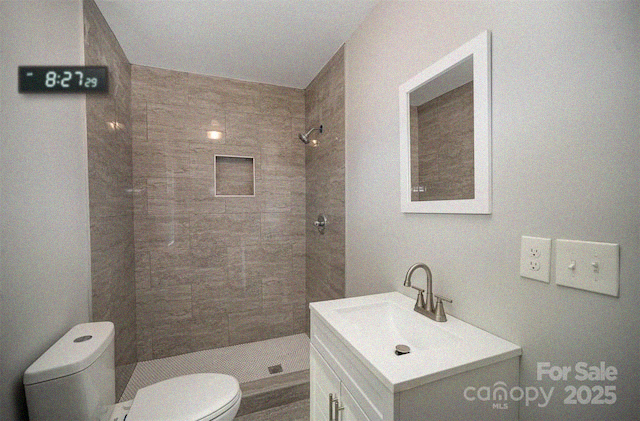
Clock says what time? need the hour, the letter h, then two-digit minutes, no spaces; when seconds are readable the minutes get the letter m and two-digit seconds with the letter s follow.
8h27
